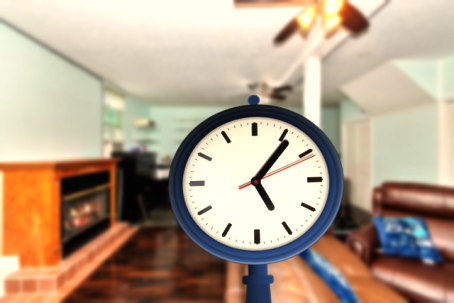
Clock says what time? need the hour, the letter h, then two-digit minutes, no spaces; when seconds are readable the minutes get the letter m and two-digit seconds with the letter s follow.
5h06m11s
